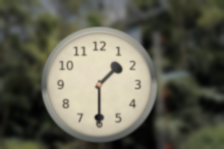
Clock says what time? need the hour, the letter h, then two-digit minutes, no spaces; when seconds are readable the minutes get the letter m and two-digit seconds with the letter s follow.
1h30
